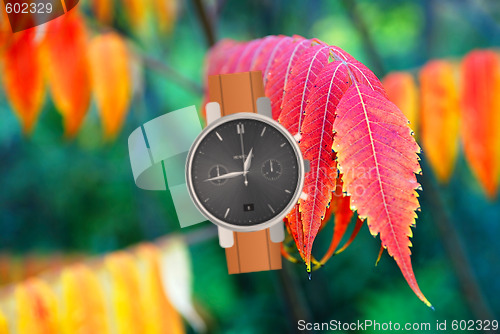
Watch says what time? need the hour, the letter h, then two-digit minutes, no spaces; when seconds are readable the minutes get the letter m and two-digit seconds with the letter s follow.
12h44
